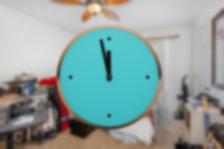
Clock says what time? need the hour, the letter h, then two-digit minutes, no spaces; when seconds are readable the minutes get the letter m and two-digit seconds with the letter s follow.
11h58
